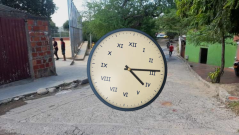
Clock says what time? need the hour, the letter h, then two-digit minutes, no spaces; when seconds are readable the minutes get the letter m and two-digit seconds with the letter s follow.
4h14
